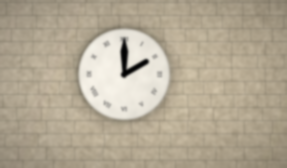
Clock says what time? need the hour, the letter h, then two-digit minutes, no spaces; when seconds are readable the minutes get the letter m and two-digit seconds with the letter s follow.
2h00
